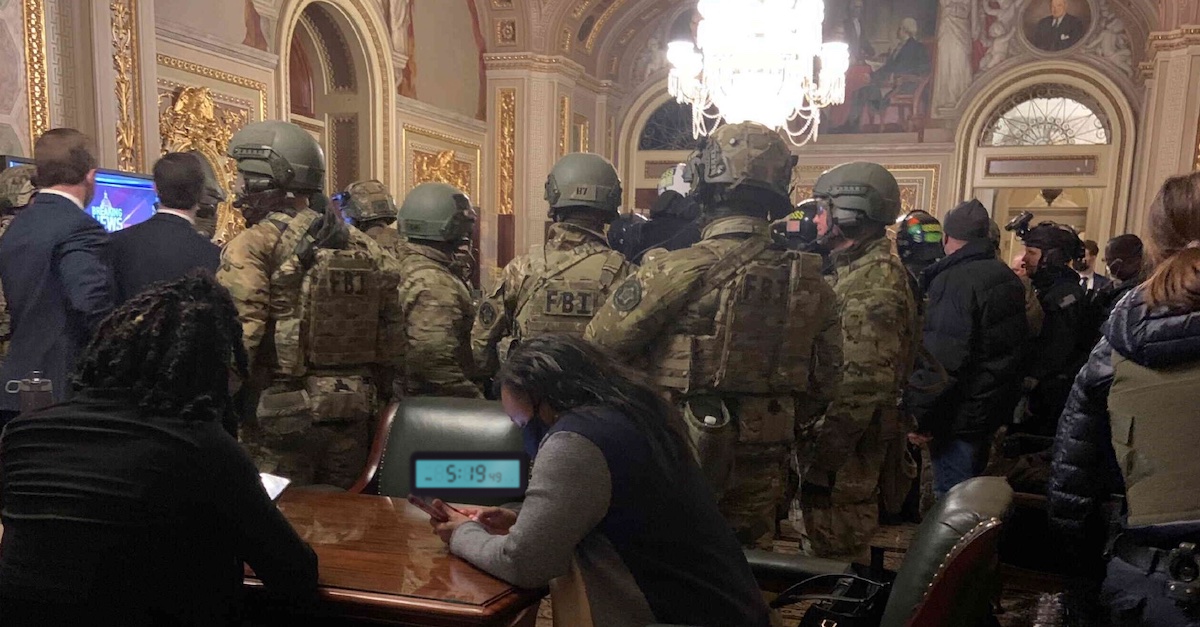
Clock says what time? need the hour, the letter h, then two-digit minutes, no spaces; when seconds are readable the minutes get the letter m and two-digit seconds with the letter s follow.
5h19
